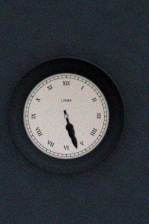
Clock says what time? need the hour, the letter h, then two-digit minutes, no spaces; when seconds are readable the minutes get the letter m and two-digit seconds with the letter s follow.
5h27
